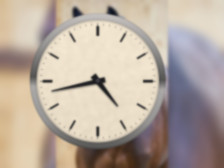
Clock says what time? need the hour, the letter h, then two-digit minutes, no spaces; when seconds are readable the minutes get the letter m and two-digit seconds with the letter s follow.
4h43
